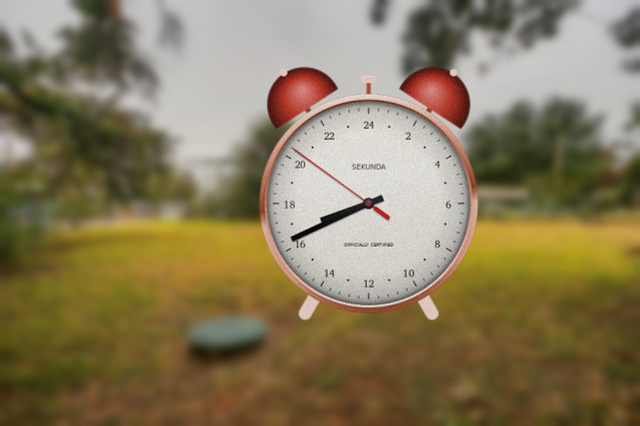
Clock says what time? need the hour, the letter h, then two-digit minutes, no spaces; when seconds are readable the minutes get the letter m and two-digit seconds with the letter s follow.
16h40m51s
